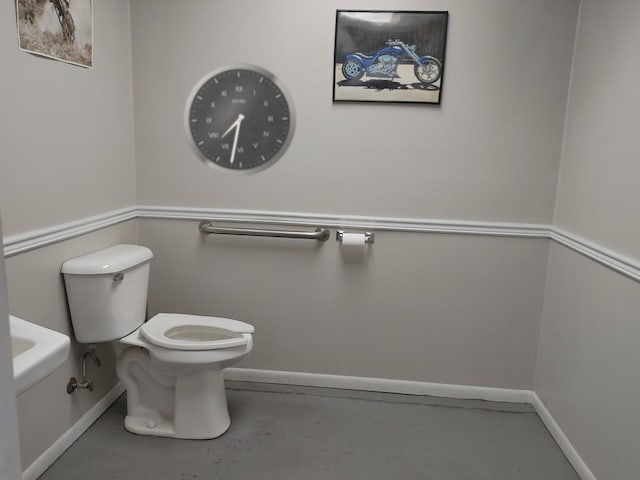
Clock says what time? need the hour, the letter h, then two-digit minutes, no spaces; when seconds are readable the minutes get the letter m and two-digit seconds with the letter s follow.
7h32
